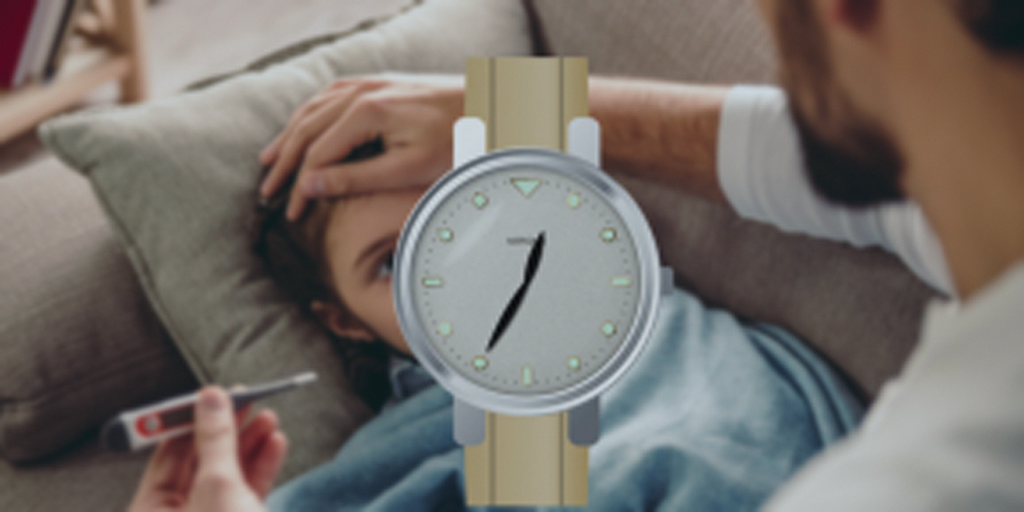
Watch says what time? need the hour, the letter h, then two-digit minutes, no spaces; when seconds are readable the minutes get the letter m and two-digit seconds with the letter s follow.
12h35
